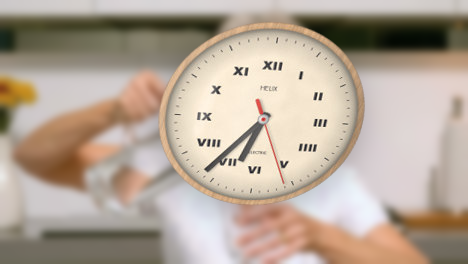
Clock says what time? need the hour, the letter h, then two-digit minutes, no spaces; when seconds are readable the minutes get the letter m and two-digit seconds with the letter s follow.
6h36m26s
